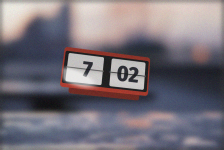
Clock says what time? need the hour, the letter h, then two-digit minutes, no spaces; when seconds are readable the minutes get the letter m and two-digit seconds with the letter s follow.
7h02
